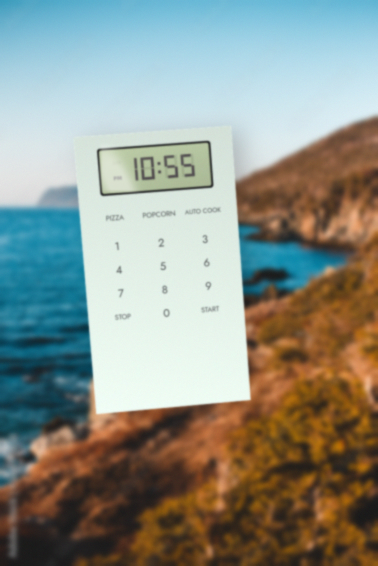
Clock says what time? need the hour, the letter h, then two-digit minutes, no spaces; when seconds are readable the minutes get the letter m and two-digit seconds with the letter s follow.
10h55
